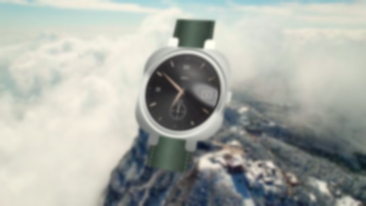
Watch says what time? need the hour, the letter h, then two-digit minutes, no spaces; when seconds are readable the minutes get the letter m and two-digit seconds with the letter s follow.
6h51
